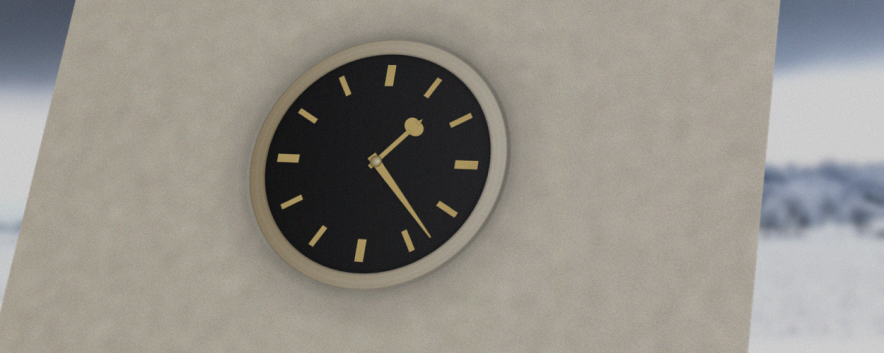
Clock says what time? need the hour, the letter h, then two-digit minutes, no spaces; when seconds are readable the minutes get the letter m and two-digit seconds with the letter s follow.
1h23
